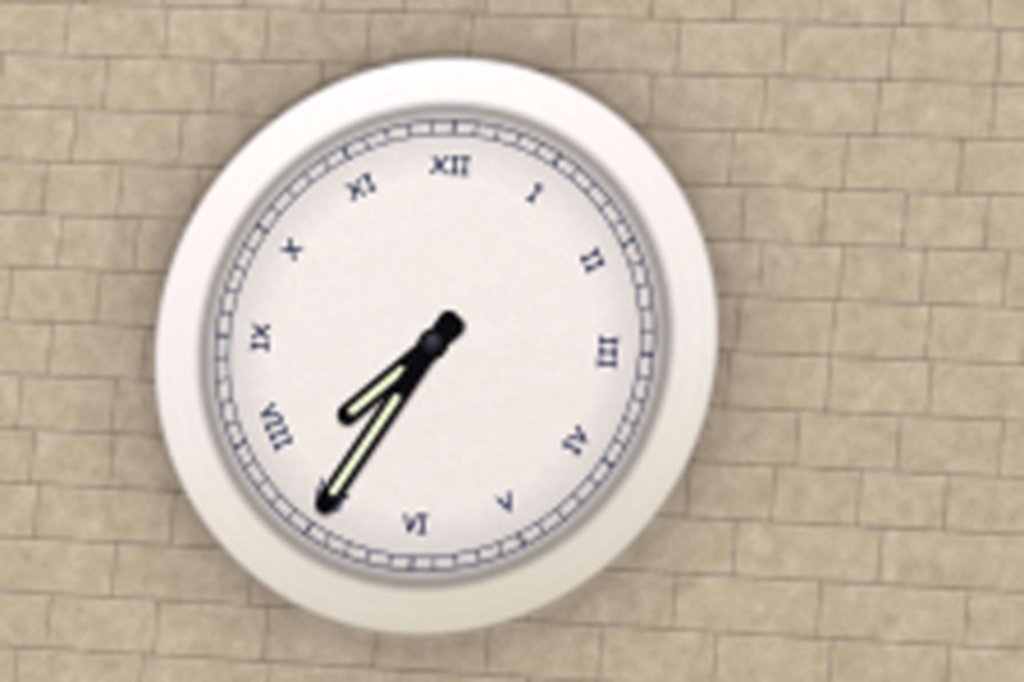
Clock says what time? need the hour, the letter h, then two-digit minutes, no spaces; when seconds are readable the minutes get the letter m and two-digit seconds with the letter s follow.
7h35
